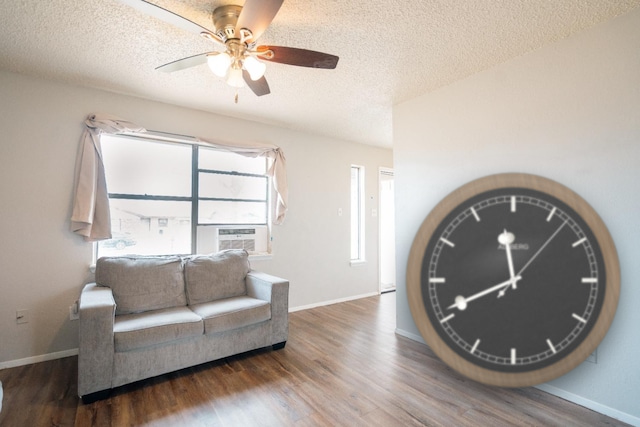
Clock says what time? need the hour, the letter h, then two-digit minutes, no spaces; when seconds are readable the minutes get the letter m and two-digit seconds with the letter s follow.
11h41m07s
